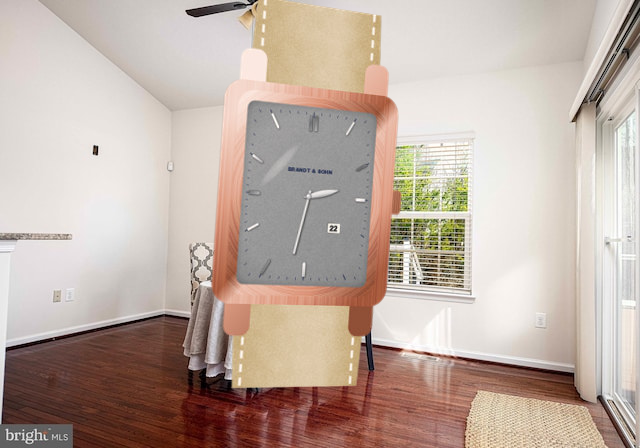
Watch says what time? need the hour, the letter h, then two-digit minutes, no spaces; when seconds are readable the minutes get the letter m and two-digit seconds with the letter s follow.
2h32
